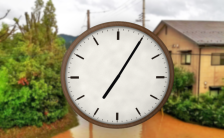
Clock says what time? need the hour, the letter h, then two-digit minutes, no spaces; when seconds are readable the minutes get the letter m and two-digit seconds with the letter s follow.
7h05
